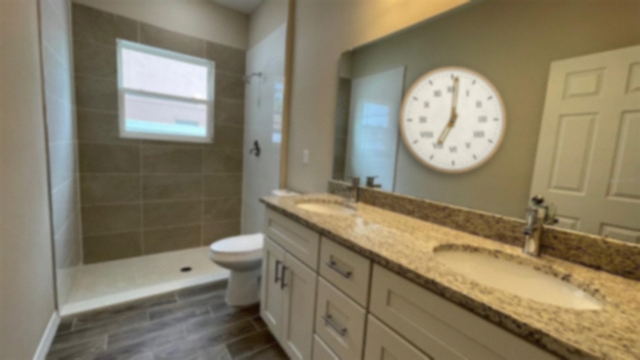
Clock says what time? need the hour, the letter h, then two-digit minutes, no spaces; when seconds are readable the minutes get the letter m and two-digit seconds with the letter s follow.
7h01
